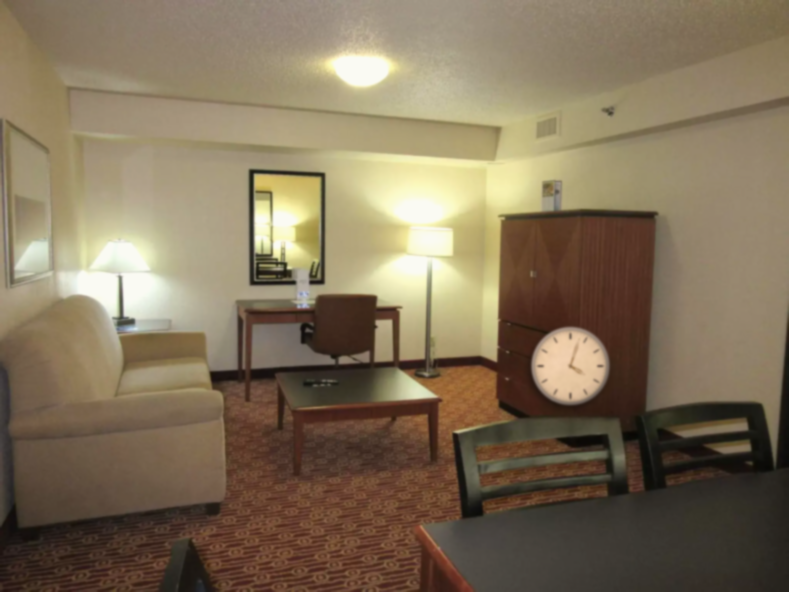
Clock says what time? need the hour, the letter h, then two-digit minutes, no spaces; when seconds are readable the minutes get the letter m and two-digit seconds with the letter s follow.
4h03
